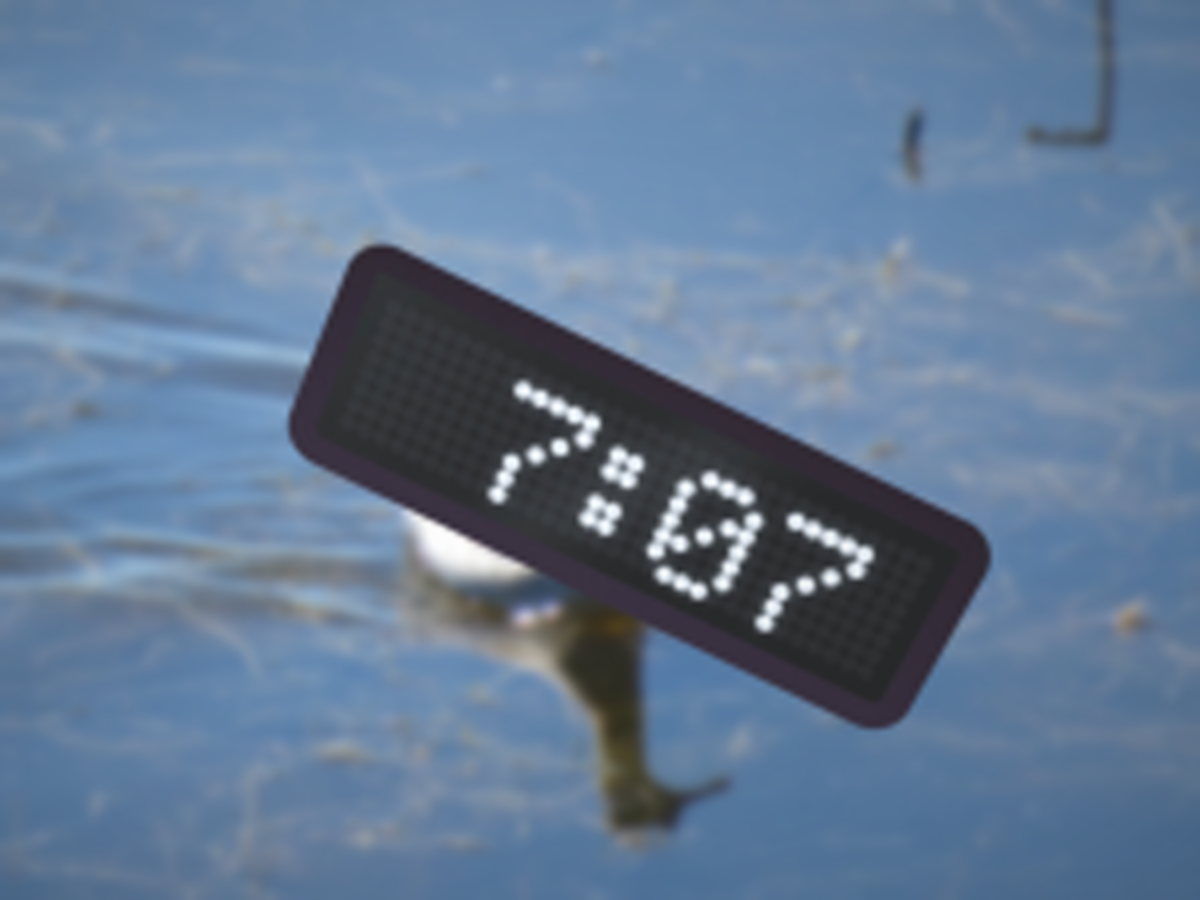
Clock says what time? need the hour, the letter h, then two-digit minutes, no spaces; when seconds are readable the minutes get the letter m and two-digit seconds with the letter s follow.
7h07
